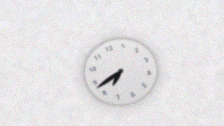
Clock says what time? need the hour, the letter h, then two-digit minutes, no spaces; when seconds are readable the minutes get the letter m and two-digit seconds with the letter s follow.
7h43
